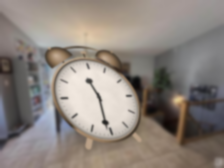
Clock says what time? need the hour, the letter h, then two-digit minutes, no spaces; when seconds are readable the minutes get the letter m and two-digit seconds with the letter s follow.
11h31
